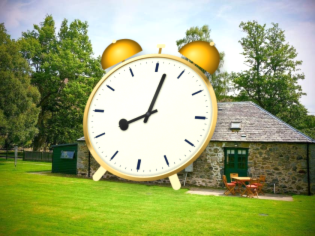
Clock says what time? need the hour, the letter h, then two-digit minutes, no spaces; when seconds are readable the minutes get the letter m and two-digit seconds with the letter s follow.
8h02
